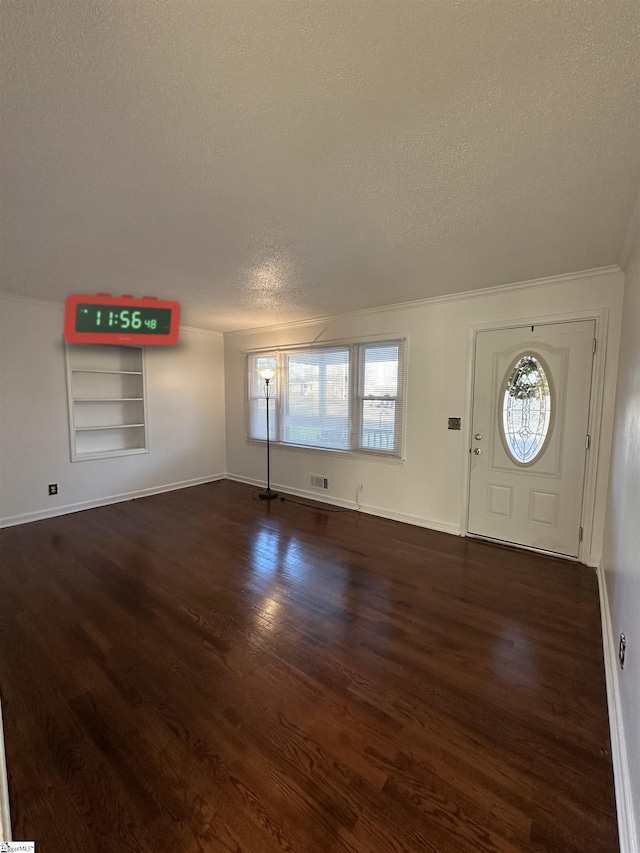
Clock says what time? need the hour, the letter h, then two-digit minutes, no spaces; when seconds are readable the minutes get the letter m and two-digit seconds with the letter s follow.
11h56
